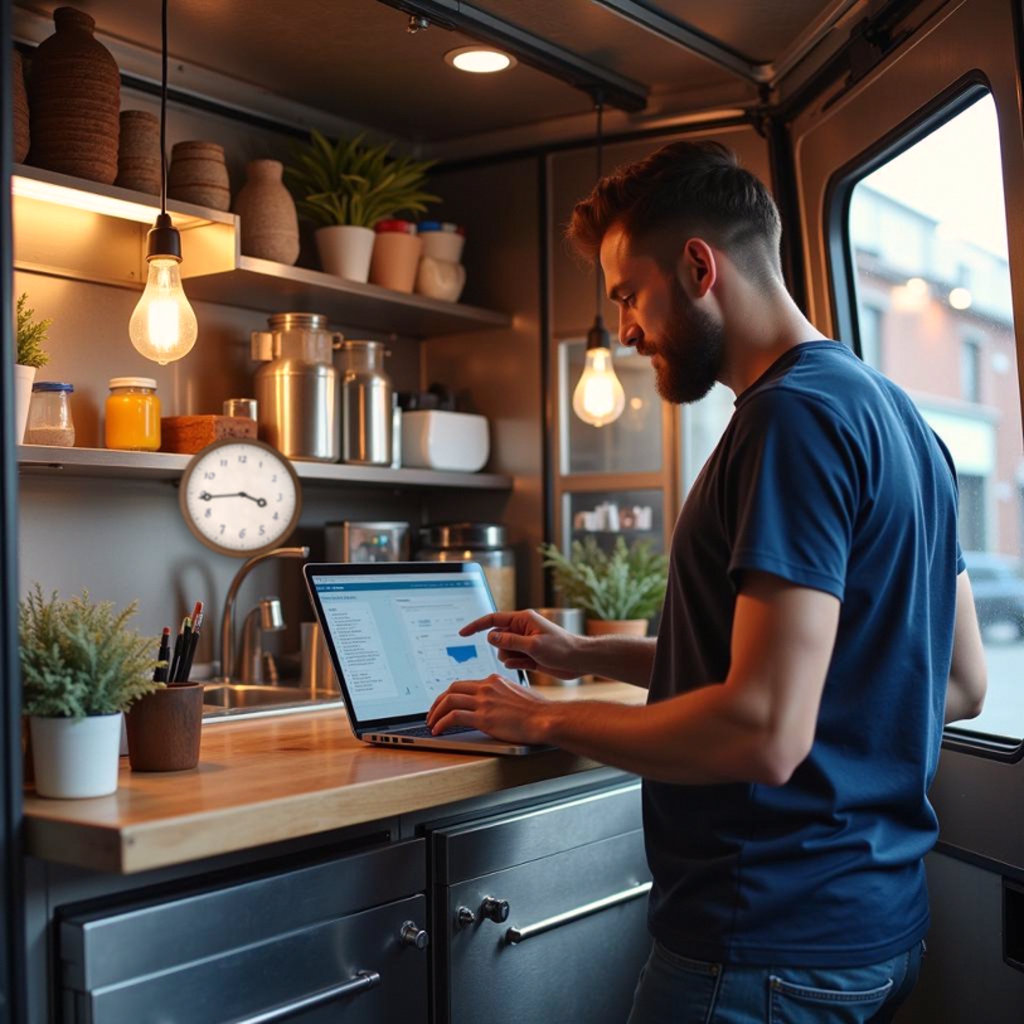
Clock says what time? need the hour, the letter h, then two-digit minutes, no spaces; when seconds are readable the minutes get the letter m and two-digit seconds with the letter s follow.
3h44
